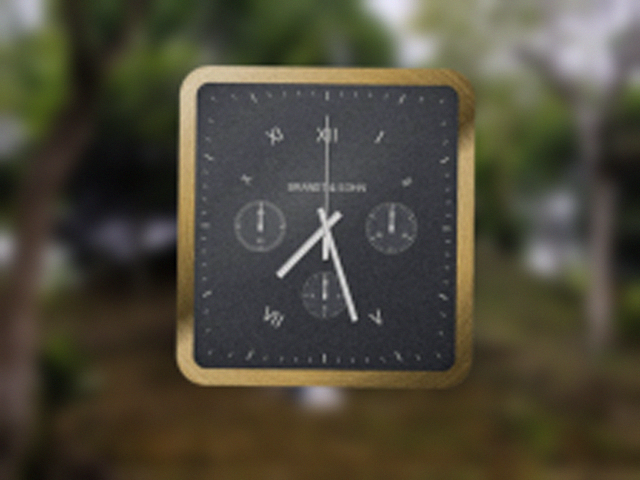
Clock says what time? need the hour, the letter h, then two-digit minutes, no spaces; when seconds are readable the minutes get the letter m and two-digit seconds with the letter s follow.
7h27
